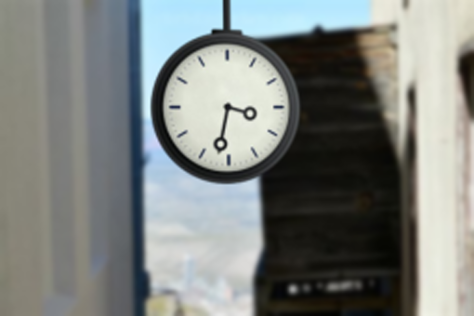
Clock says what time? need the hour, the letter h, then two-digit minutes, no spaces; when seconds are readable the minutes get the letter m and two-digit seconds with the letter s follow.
3h32
